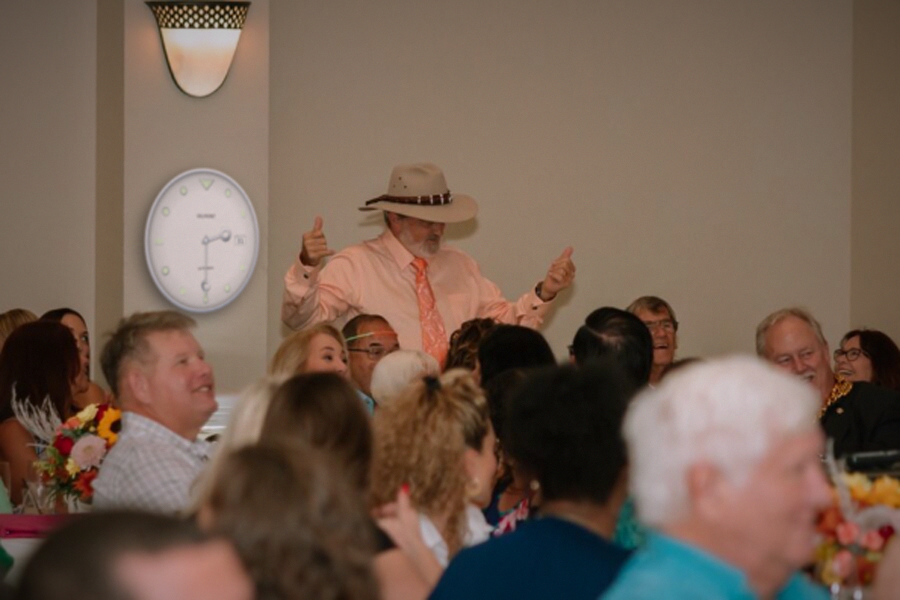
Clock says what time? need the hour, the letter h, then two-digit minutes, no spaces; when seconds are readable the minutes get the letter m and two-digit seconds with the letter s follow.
2h30
